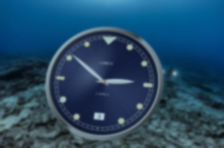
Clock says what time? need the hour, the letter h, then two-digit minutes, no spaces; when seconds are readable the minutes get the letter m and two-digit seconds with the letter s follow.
2h51
